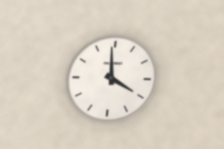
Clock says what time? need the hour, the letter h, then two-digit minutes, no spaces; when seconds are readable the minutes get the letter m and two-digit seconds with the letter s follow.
3h59
